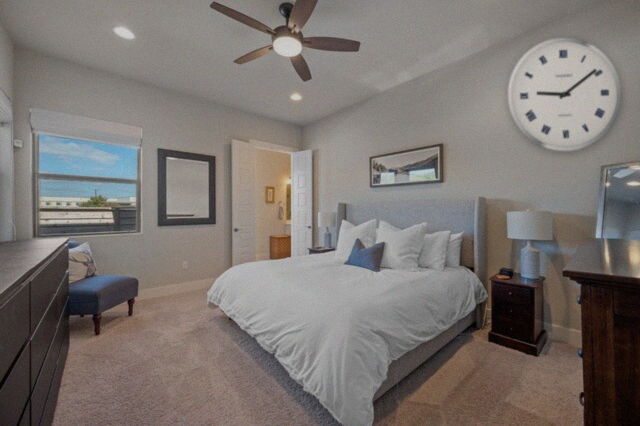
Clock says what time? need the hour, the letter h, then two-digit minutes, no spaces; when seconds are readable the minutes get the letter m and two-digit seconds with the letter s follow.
9h09
